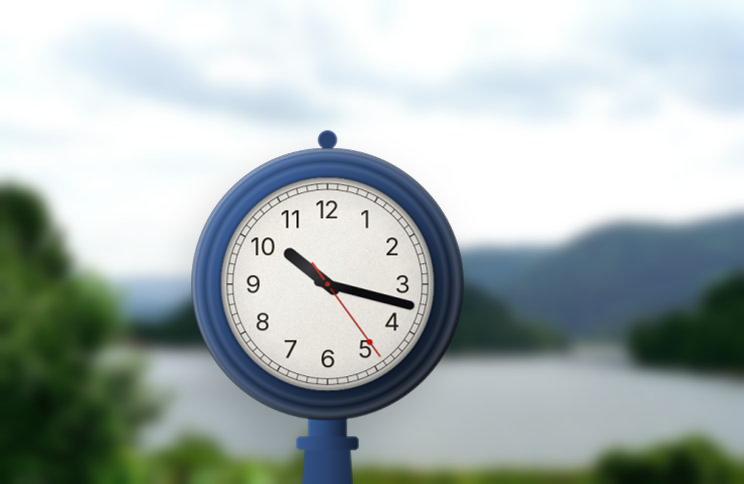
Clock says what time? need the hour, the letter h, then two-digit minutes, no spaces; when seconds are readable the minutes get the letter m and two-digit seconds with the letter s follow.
10h17m24s
